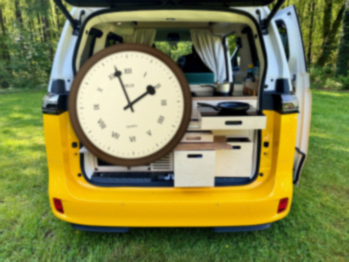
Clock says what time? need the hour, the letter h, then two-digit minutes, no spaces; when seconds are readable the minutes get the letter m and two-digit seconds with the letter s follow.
1h57
